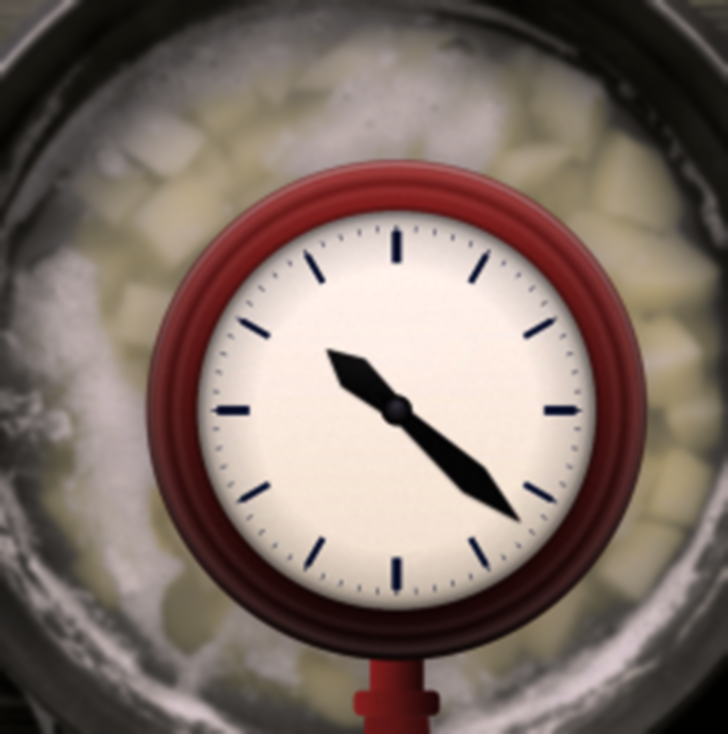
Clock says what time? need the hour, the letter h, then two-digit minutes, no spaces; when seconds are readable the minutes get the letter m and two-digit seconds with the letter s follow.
10h22
